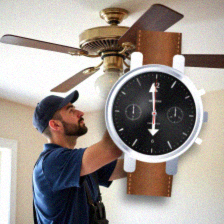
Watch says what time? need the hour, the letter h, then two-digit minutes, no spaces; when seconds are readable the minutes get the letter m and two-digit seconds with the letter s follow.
5h59
